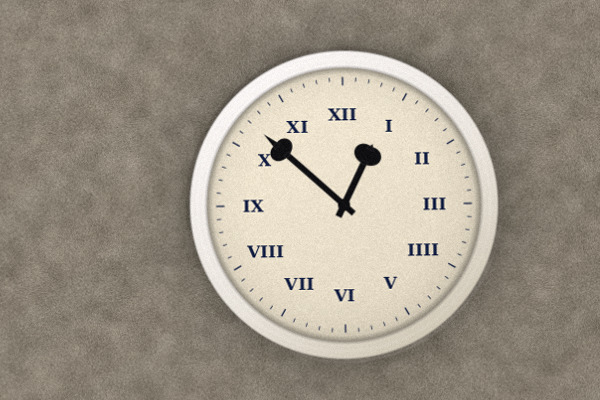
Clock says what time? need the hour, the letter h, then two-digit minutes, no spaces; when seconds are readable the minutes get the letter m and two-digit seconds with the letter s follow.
12h52
